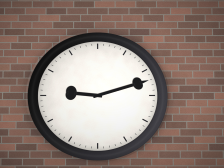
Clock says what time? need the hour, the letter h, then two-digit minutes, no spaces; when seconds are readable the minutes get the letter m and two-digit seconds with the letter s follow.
9h12
